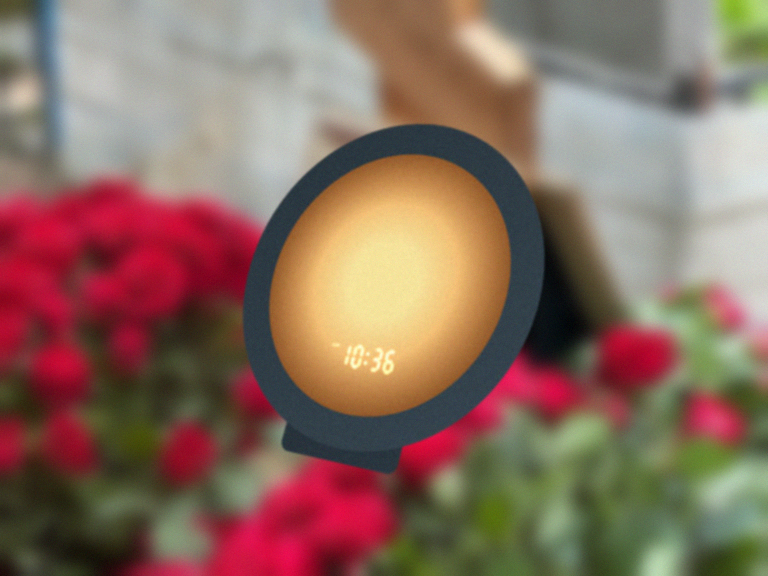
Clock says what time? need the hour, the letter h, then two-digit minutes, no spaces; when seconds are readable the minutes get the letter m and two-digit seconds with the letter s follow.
10h36
